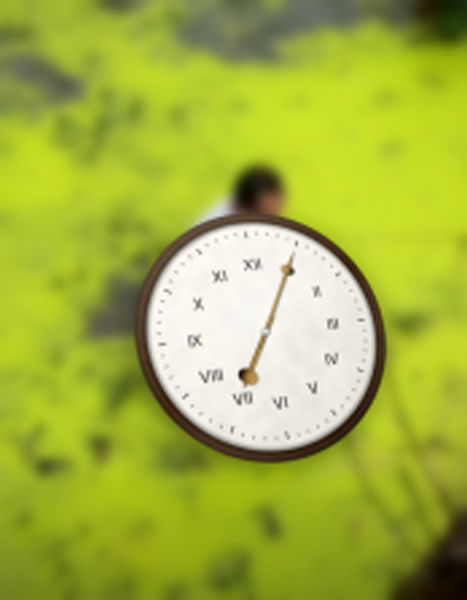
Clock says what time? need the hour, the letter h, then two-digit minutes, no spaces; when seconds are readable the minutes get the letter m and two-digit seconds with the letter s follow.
7h05
